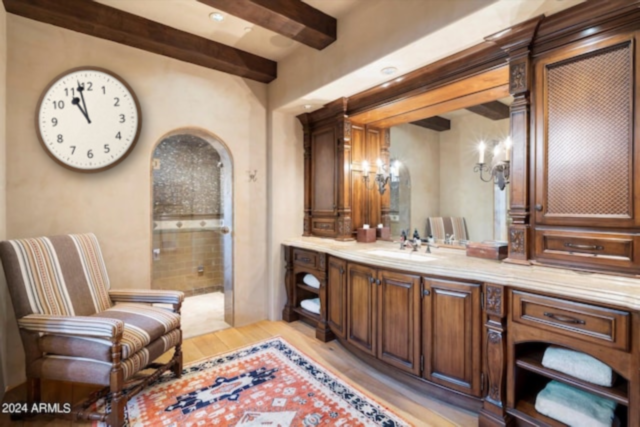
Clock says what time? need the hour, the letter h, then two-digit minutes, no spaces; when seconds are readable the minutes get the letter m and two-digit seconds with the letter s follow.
10h58
